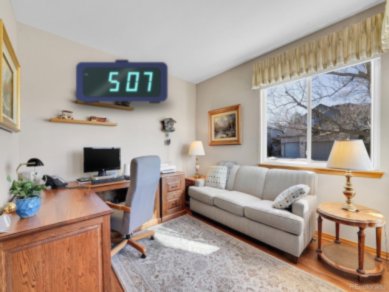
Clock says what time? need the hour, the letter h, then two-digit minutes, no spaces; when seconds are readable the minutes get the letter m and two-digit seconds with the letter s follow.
5h07
